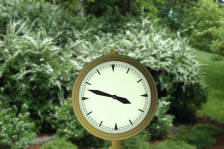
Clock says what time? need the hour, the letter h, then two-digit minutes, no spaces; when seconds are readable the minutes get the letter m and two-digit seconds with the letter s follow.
3h48
